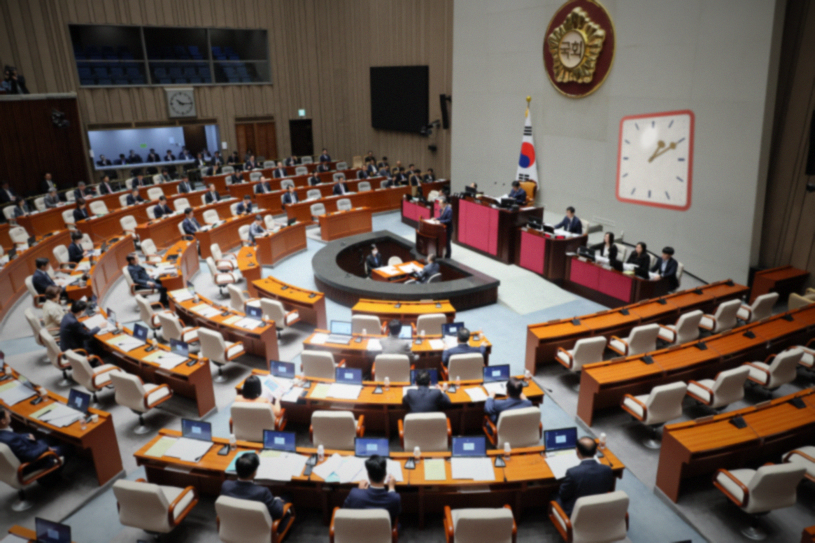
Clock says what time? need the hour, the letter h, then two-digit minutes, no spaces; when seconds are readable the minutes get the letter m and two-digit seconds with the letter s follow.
1h10
